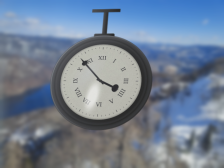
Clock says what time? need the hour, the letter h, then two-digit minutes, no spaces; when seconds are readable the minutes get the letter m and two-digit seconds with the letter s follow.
3h53
